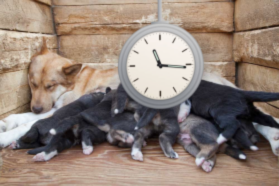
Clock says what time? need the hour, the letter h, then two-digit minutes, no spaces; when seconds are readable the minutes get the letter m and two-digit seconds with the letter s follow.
11h16
